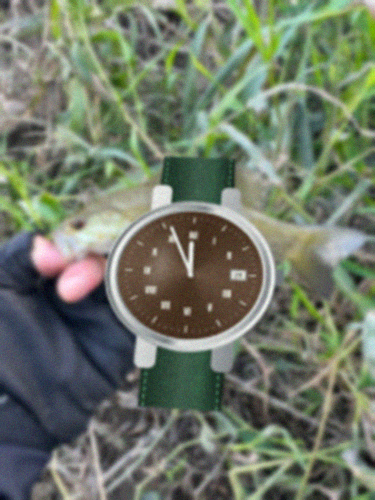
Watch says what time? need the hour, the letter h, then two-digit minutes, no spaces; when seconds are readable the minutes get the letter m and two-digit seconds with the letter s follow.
11h56
